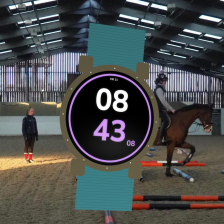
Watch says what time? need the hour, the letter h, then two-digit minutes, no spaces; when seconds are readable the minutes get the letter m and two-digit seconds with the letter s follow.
8h43m08s
